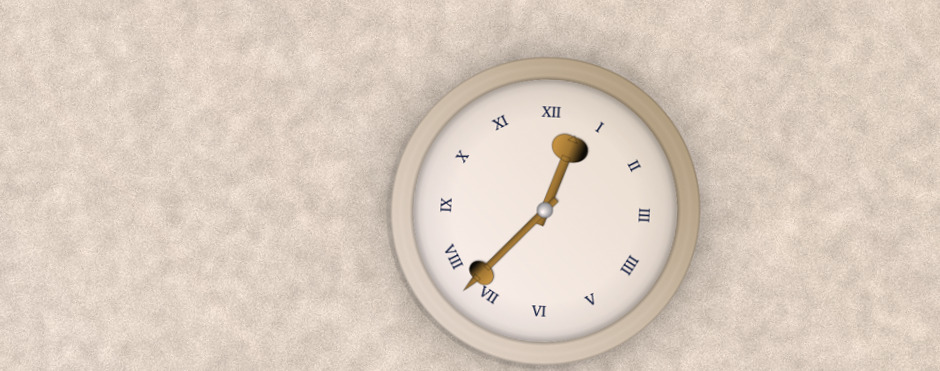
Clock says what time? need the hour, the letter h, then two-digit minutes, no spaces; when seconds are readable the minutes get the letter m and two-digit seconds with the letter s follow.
12h37
